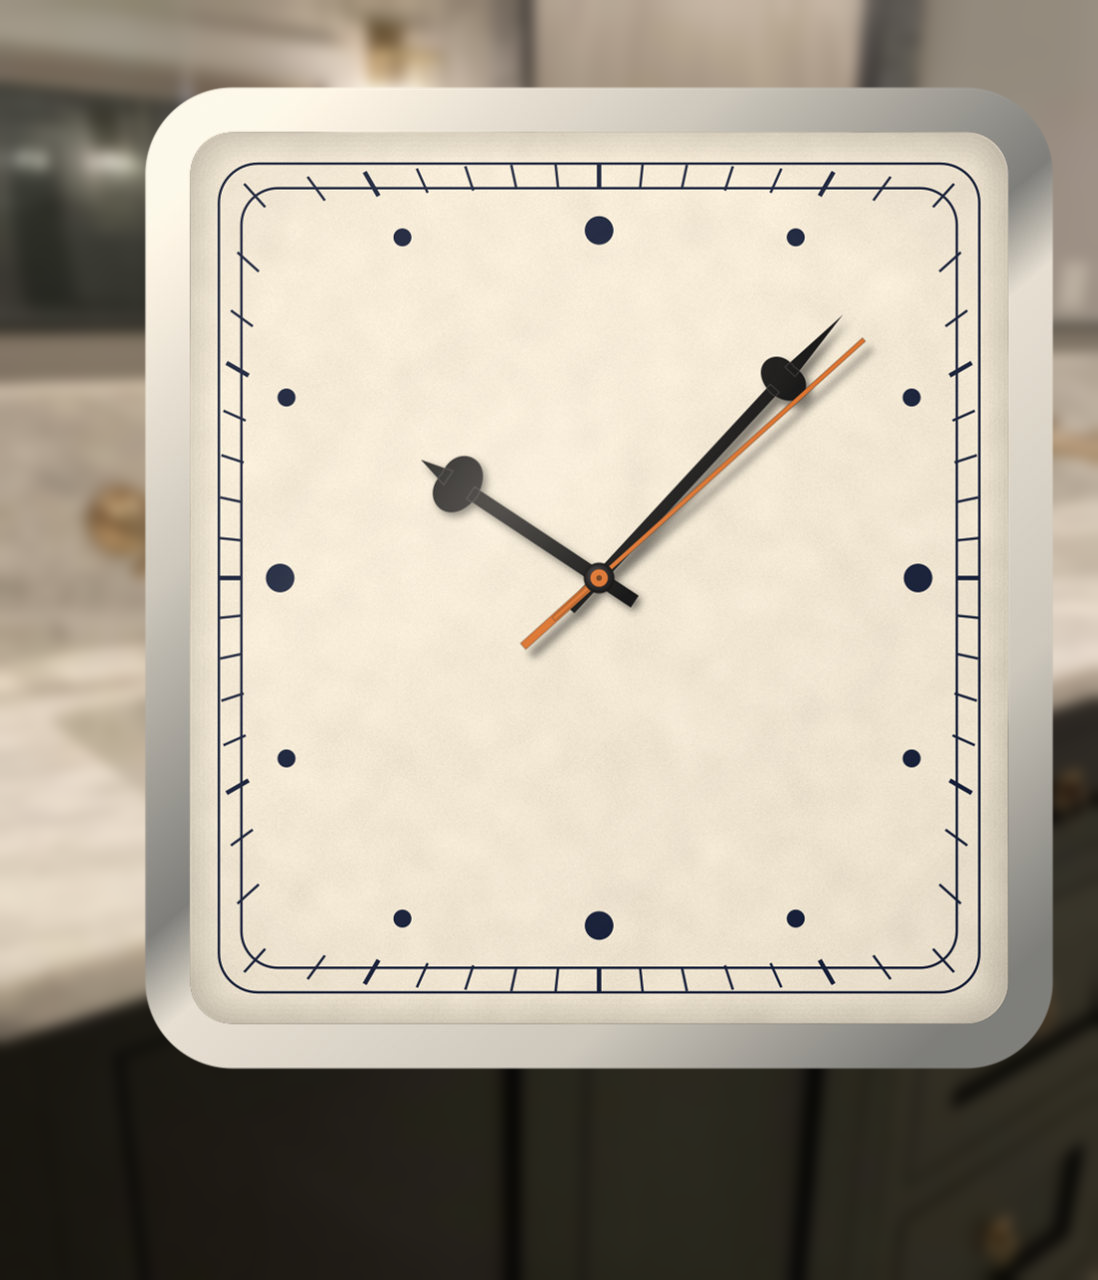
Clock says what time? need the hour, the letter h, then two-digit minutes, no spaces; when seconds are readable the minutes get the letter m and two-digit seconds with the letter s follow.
10h07m08s
